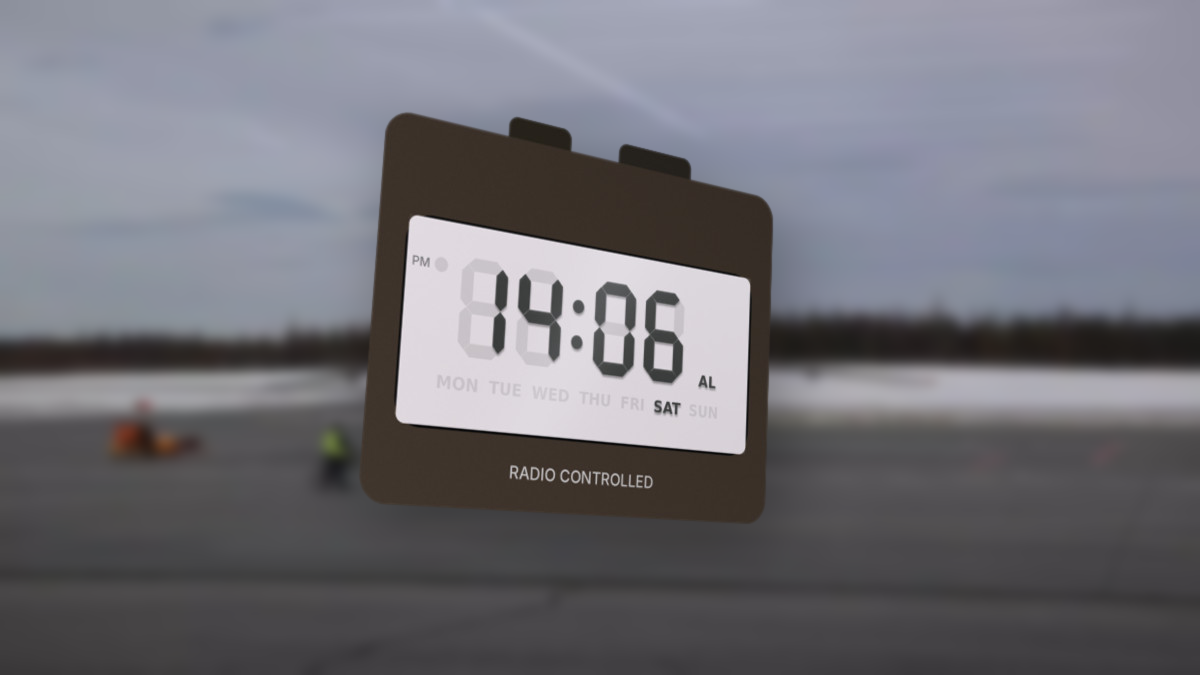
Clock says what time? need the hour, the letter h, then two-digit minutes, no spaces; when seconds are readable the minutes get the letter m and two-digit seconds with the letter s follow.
14h06
